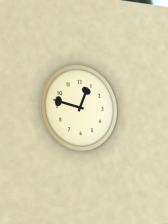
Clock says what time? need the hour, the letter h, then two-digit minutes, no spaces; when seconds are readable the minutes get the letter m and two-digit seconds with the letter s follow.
12h47
